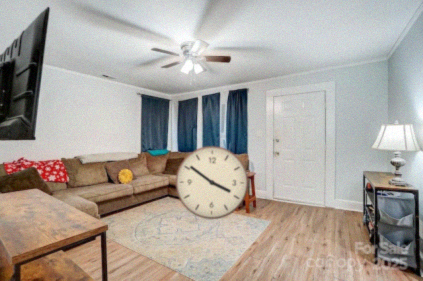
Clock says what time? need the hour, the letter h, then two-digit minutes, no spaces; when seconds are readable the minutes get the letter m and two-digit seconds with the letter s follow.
3h51
